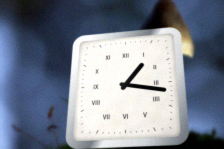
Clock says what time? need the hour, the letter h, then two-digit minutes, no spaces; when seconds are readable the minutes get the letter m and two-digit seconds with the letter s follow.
1h17
